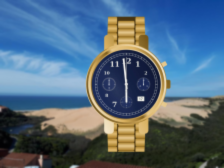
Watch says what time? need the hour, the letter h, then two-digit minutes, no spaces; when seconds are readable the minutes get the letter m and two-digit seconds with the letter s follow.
5h59
